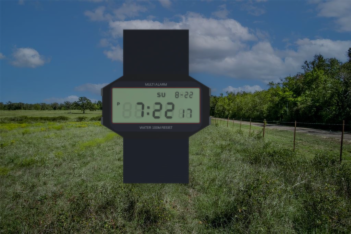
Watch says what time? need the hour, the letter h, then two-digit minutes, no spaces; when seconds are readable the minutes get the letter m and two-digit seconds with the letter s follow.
7h22m17s
